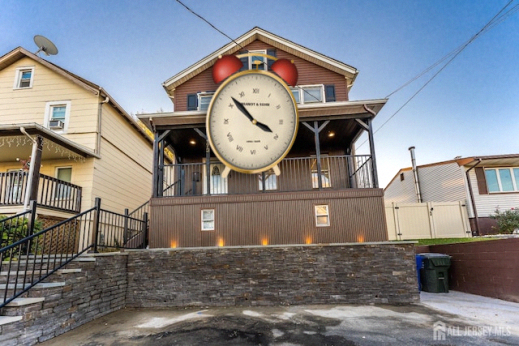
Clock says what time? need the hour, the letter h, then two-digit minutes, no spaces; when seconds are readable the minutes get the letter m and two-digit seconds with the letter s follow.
3h52
